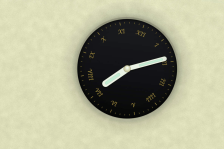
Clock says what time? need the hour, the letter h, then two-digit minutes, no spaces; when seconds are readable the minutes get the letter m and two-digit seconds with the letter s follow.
7h09
